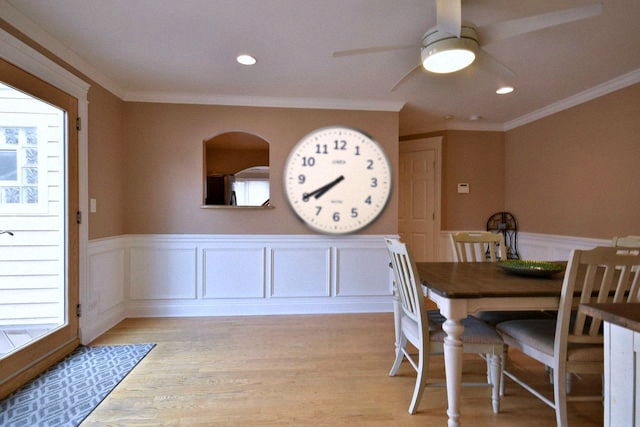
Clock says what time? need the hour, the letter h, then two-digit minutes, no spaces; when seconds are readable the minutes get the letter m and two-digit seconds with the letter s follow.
7h40
